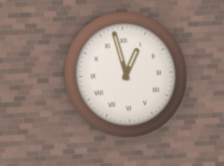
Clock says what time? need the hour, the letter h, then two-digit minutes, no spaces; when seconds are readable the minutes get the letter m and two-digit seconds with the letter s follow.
12h58
